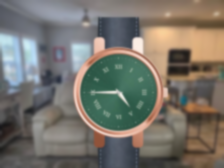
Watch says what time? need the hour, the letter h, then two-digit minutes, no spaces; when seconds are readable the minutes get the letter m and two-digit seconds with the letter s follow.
4h45
